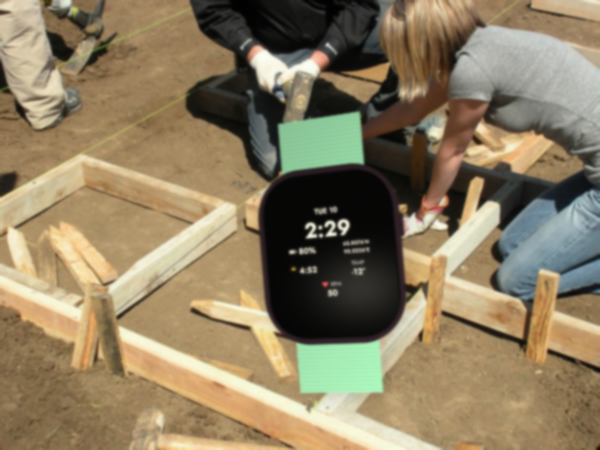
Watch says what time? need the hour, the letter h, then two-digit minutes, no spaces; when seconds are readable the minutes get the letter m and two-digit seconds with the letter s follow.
2h29
